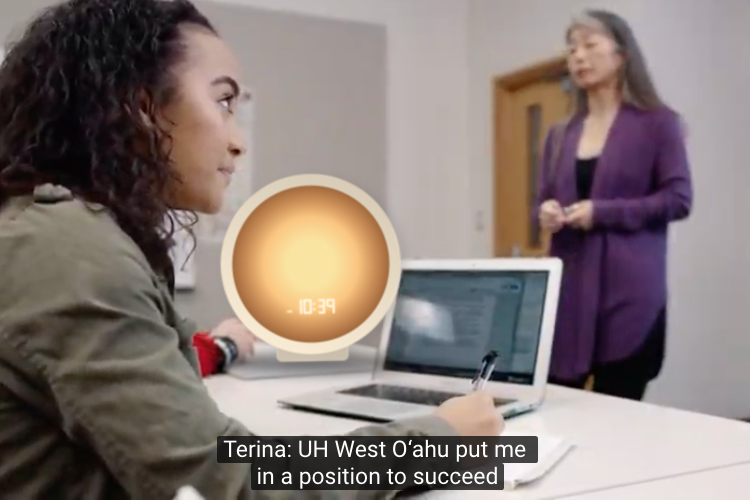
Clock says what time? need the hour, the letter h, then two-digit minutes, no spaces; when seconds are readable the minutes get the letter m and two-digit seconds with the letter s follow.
10h39
